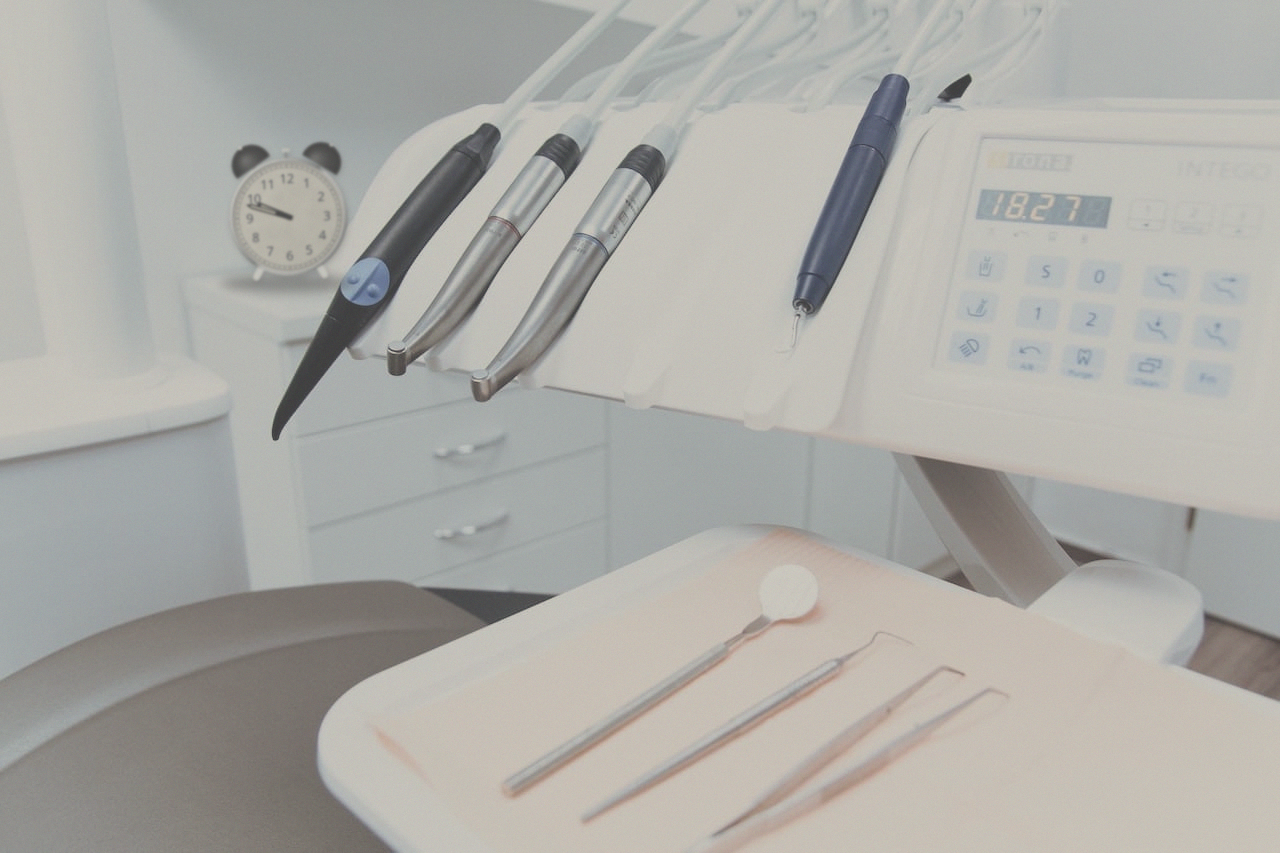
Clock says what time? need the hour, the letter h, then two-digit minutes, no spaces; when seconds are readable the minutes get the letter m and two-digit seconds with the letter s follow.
9h48
